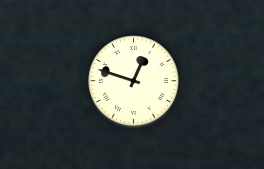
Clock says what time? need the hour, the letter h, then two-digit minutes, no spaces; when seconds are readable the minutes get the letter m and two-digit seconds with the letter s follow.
12h48
